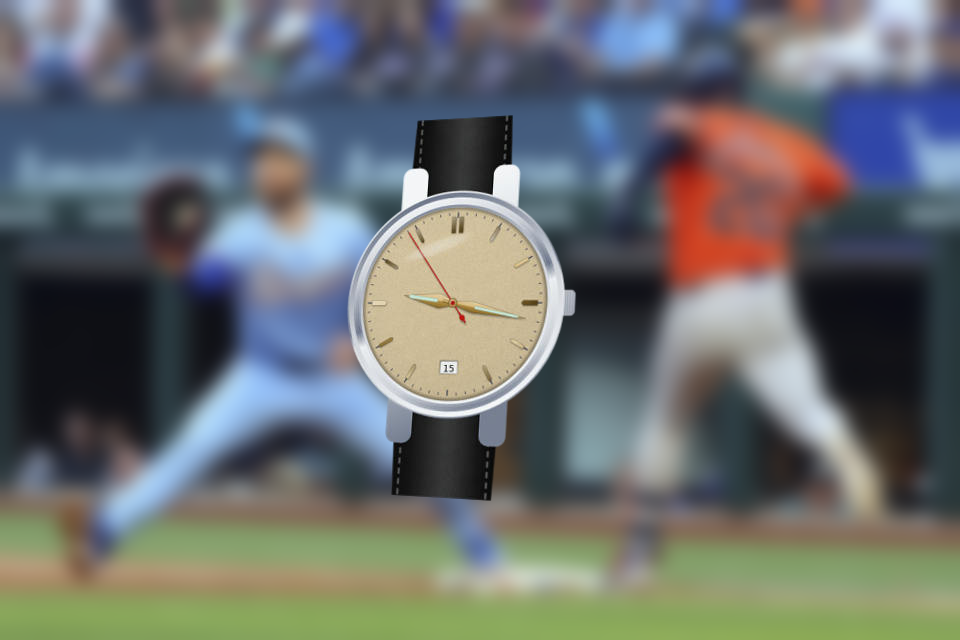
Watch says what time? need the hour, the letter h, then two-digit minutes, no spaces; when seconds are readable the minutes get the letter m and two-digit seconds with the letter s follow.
9h16m54s
